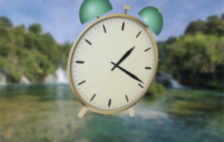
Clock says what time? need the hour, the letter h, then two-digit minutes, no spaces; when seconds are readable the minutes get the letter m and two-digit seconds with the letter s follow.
1h19
